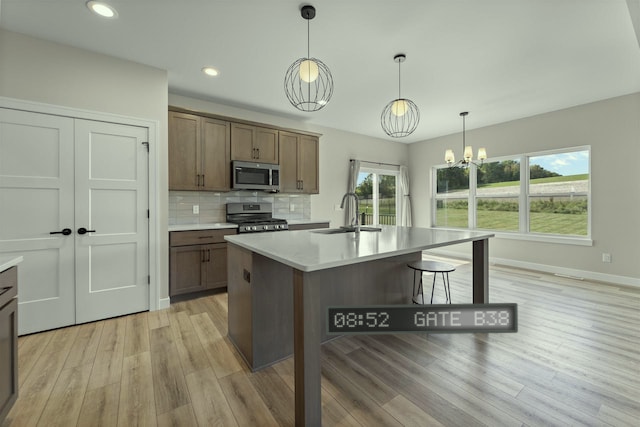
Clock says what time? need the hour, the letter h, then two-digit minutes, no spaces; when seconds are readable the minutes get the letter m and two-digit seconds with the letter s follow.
8h52
